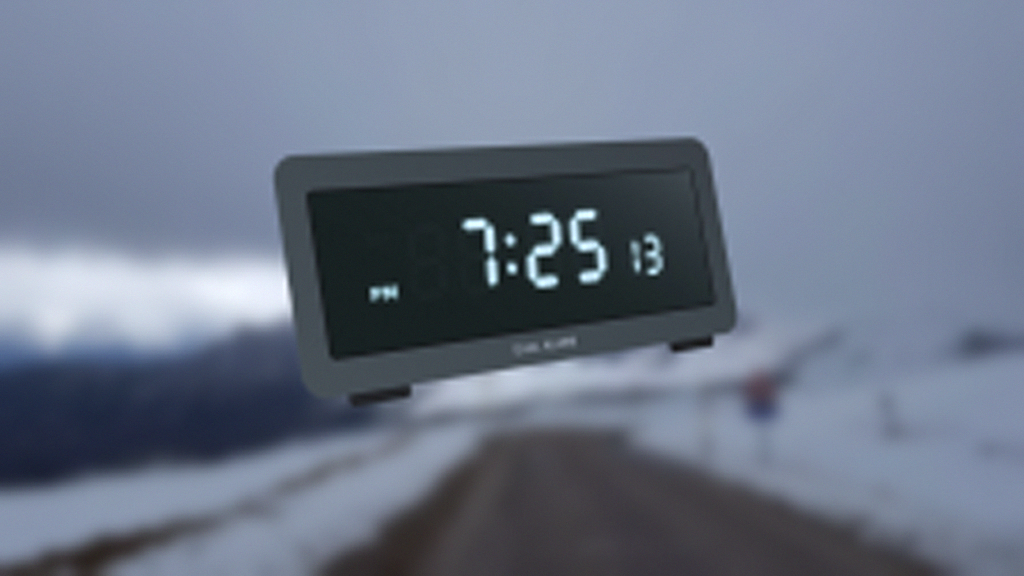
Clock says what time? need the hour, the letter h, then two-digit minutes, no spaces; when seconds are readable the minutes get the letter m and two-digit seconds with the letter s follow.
7h25m13s
